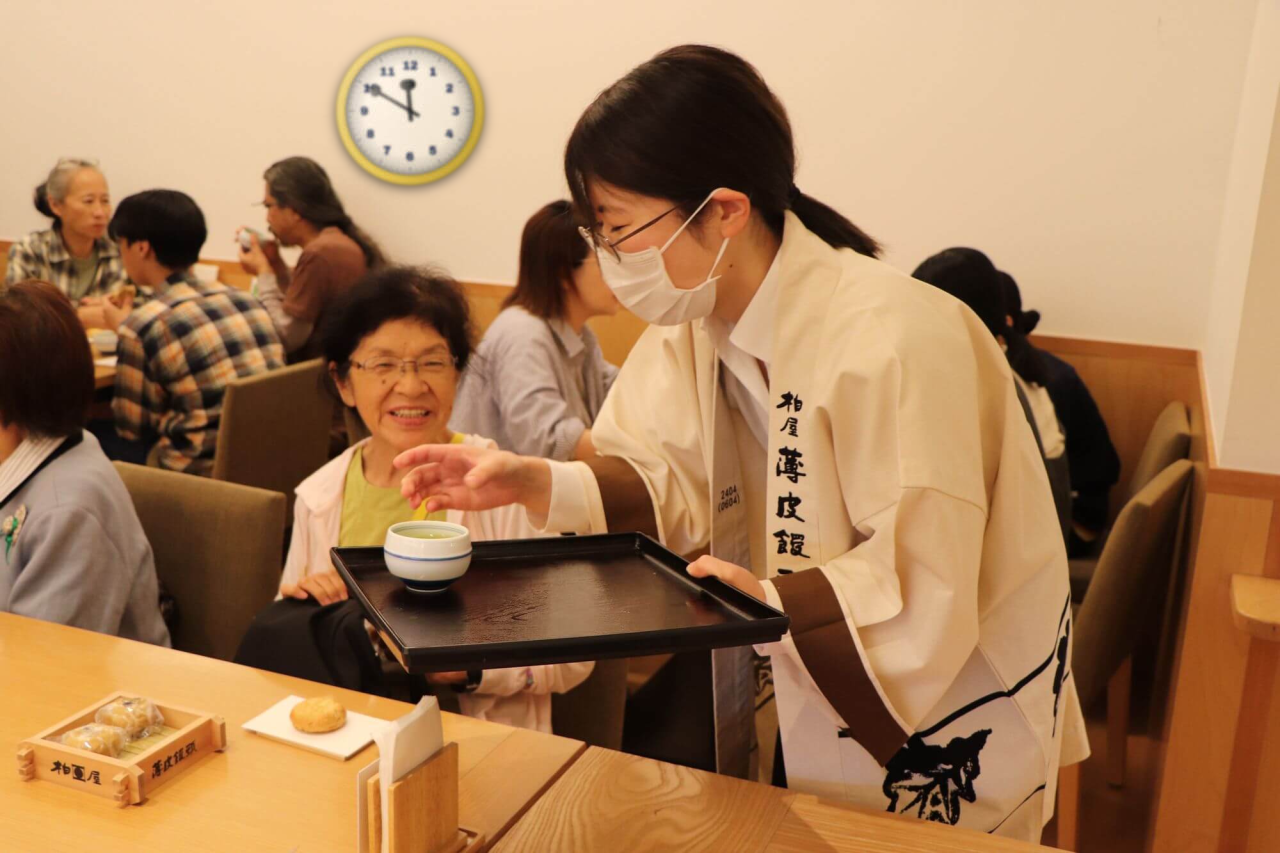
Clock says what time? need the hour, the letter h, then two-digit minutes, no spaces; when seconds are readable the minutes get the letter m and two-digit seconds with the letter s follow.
11h50
